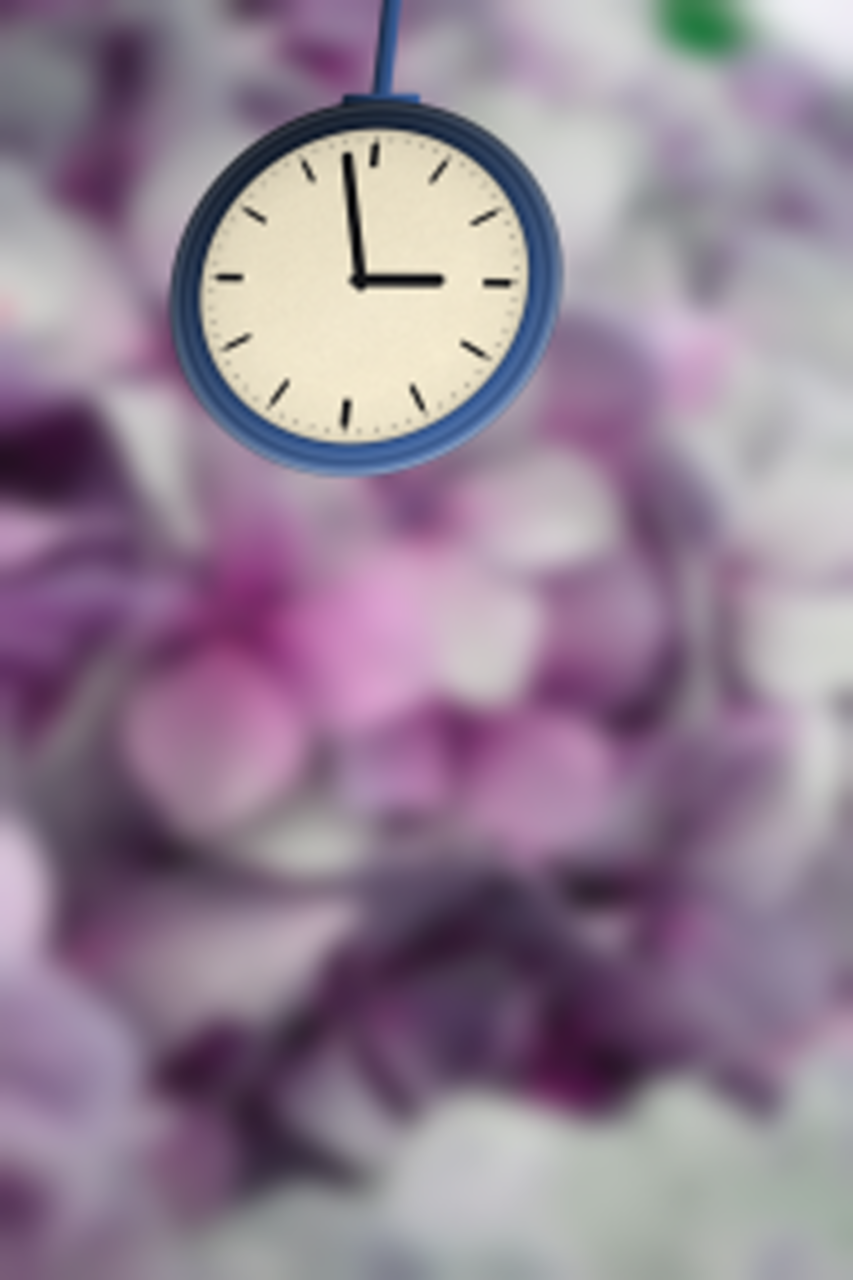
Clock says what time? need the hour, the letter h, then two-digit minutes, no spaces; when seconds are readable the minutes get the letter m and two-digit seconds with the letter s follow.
2h58
